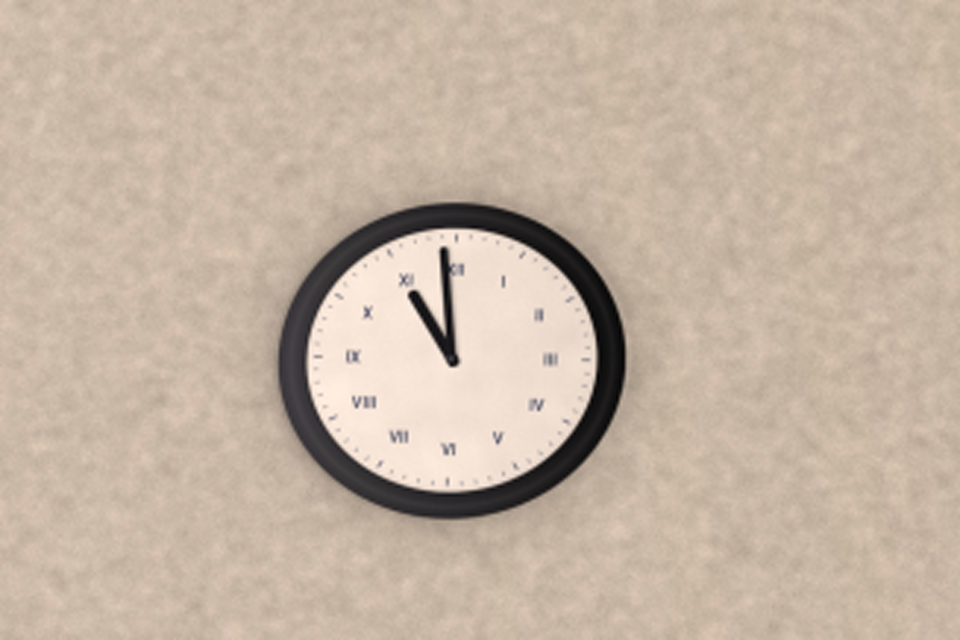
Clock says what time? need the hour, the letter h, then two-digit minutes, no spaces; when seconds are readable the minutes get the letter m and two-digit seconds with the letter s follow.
10h59
